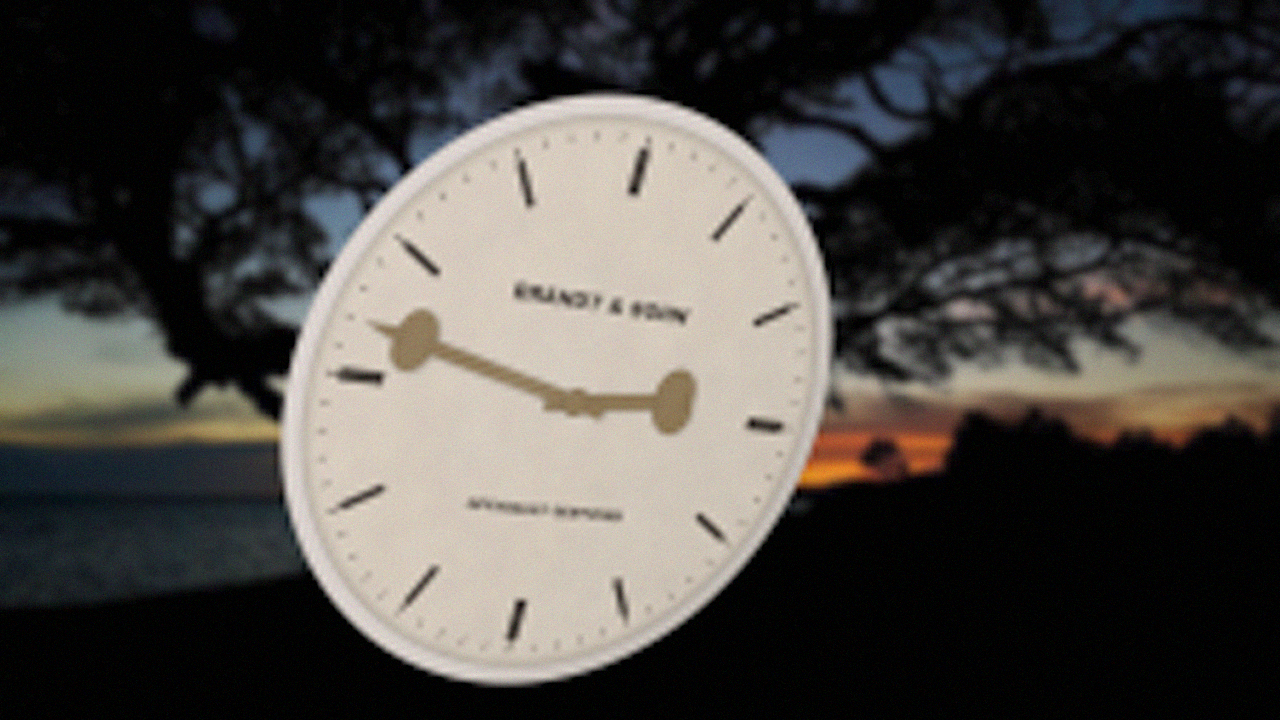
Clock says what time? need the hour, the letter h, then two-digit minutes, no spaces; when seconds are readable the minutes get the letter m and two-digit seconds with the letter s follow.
2h47
